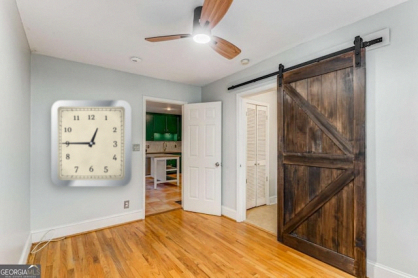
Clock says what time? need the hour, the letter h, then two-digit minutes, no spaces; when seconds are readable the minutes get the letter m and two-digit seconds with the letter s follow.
12h45
